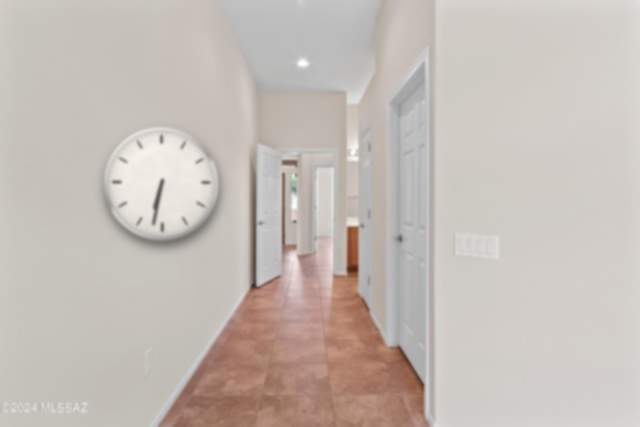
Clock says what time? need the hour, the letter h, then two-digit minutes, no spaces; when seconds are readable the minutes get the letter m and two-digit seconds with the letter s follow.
6h32
